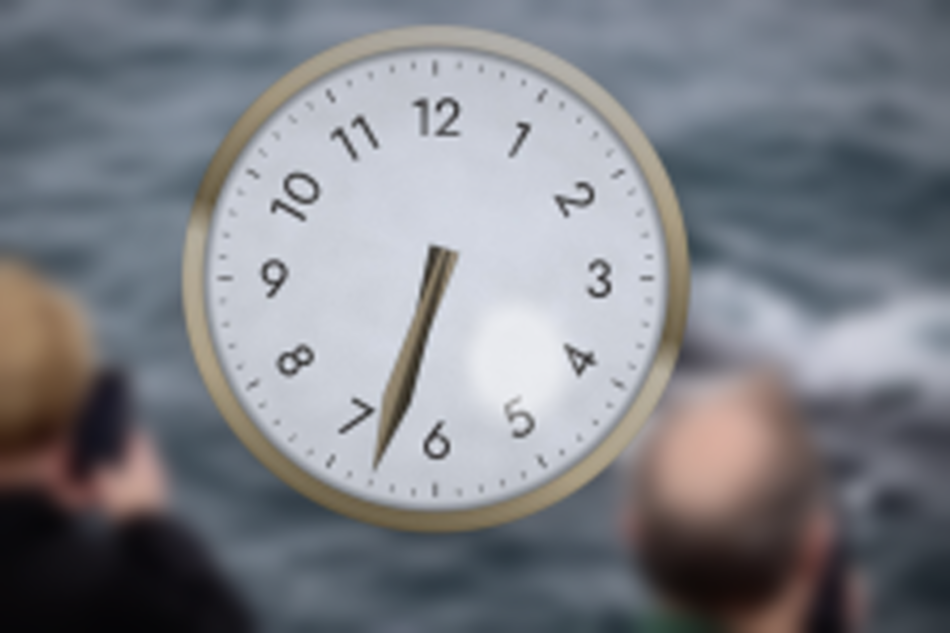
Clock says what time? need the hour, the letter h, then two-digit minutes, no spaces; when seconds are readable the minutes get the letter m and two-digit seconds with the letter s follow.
6h33
